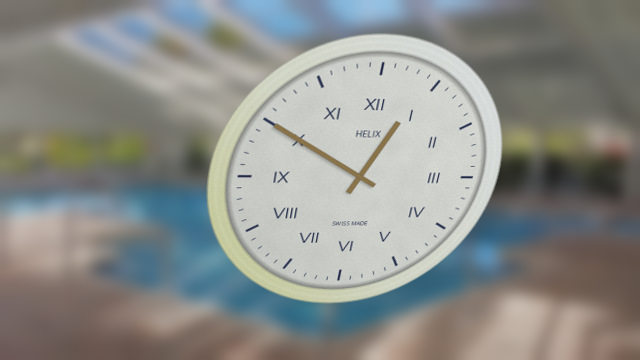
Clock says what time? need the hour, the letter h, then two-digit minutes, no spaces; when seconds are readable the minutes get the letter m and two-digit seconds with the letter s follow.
12h50
